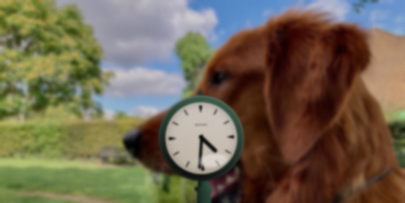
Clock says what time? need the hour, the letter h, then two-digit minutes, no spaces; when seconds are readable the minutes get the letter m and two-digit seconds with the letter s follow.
4h31
